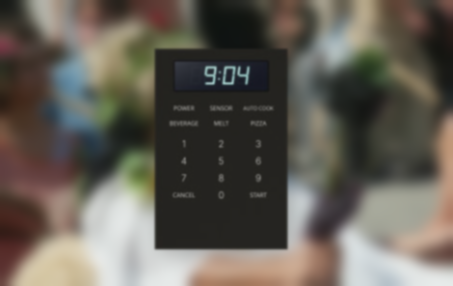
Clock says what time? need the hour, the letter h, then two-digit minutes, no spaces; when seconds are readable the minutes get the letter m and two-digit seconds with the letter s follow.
9h04
